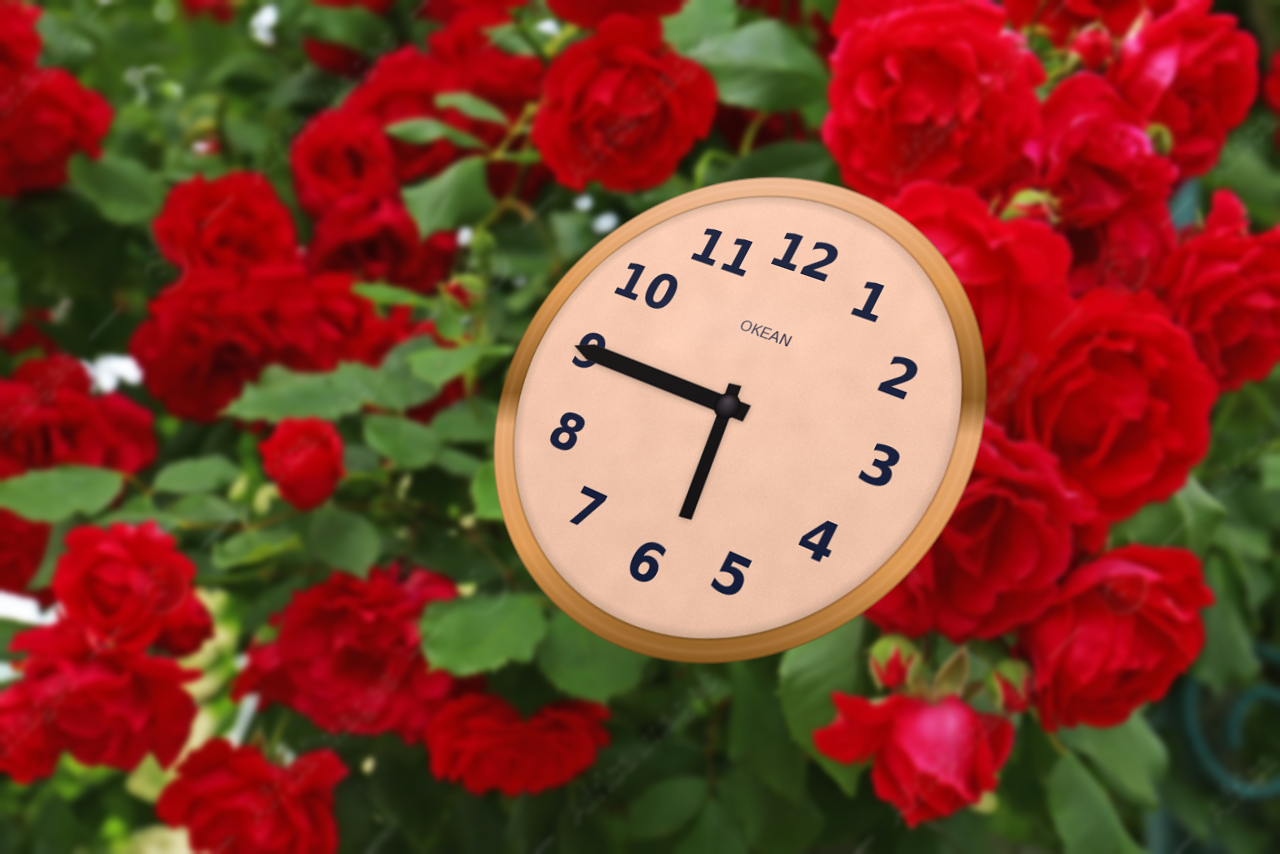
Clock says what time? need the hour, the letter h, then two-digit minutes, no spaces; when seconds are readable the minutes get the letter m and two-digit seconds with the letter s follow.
5h45
